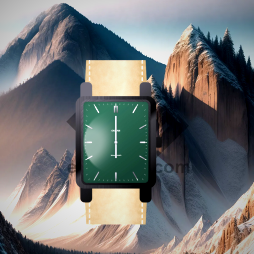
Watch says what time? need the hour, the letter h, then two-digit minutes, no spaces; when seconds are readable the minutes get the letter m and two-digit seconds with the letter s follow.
6h00
